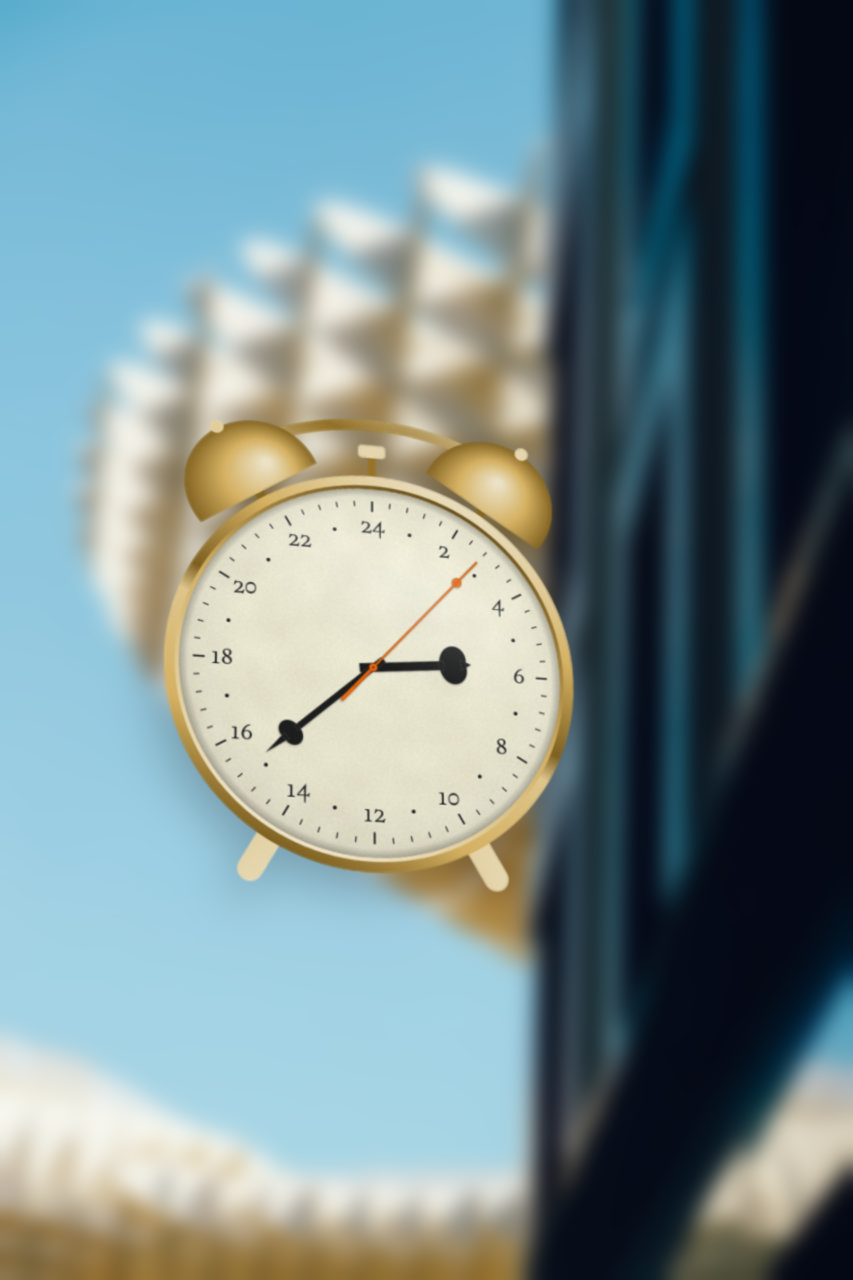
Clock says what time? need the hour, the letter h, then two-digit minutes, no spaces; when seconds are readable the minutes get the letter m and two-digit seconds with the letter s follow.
5h38m07s
